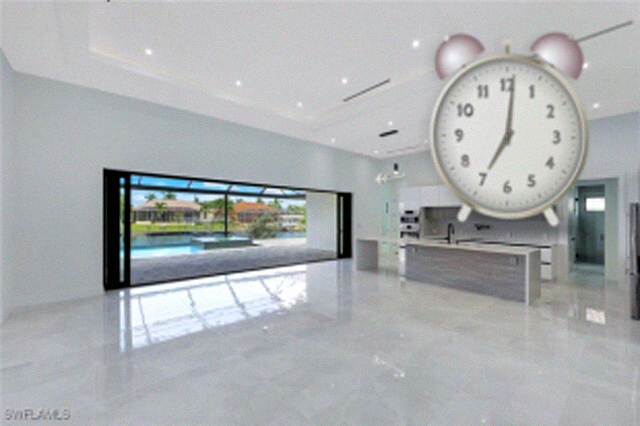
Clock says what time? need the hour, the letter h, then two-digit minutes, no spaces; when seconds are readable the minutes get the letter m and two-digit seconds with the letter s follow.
7h01
